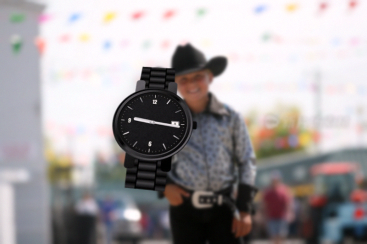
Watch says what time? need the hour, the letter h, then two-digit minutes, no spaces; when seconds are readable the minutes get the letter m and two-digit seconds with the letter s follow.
9h16
